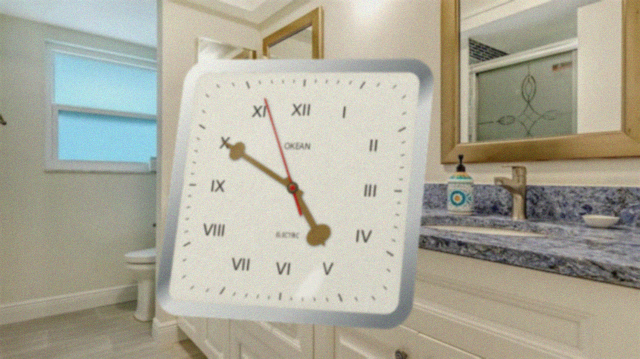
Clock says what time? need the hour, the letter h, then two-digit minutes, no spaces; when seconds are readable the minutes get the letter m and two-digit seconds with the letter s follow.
4h49m56s
